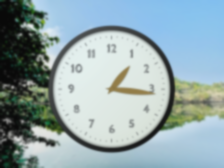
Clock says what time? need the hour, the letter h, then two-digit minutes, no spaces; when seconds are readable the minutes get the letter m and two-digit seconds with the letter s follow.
1h16
